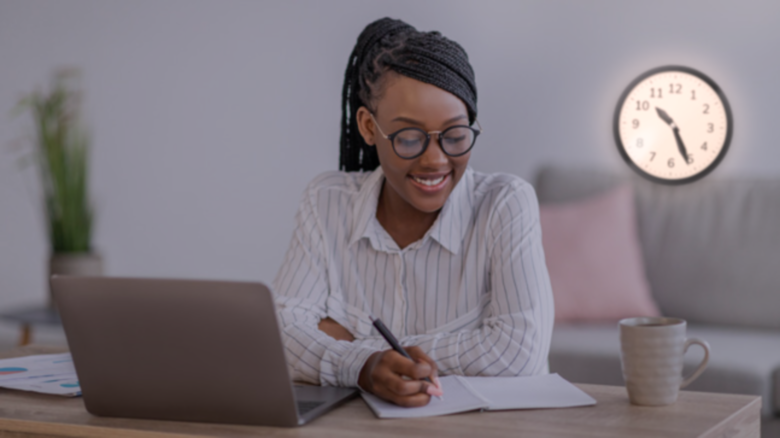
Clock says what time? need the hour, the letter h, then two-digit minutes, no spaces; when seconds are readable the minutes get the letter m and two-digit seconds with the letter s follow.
10h26
